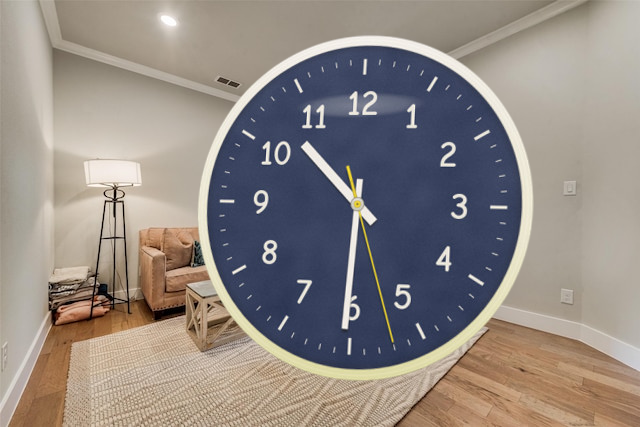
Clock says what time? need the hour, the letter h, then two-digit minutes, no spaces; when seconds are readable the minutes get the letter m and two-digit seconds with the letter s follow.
10h30m27s
